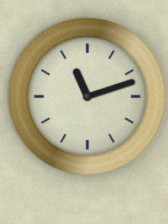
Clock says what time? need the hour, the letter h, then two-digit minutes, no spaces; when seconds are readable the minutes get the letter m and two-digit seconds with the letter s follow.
11h12
